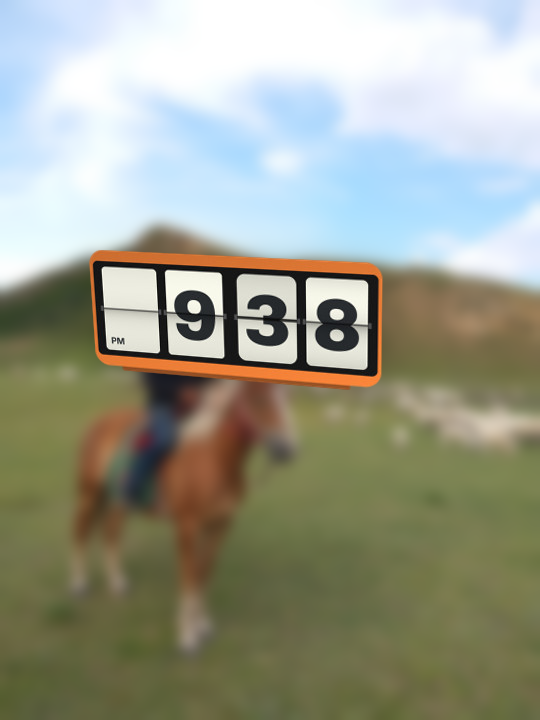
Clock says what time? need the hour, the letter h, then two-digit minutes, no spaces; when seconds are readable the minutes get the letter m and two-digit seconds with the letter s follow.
9h38
